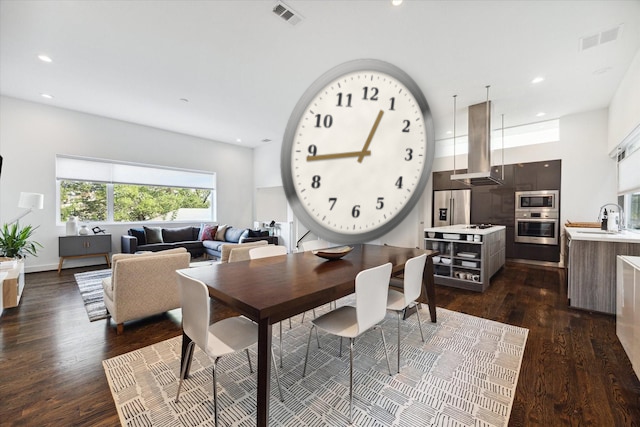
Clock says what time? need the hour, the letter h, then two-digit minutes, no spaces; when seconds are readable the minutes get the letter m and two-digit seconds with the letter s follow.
12h44
